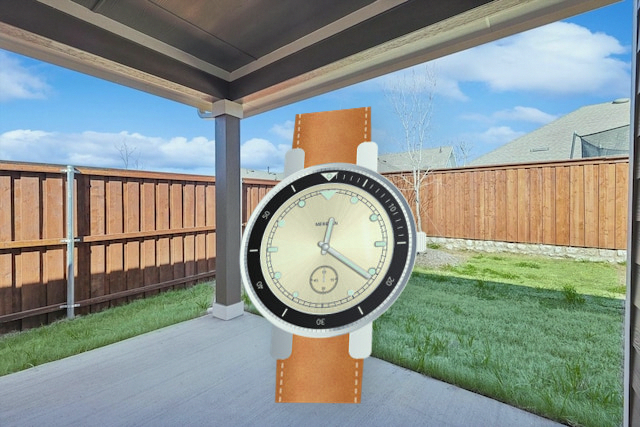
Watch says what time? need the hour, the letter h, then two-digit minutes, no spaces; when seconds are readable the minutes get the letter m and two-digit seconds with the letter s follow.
12h21
